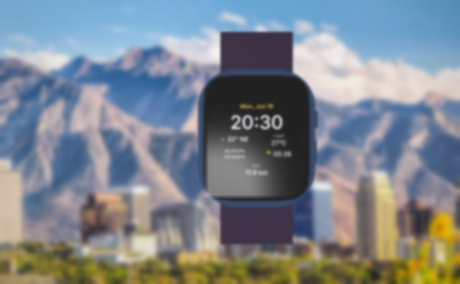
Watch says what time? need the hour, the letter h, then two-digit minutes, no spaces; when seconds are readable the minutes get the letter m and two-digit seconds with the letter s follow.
20h30
